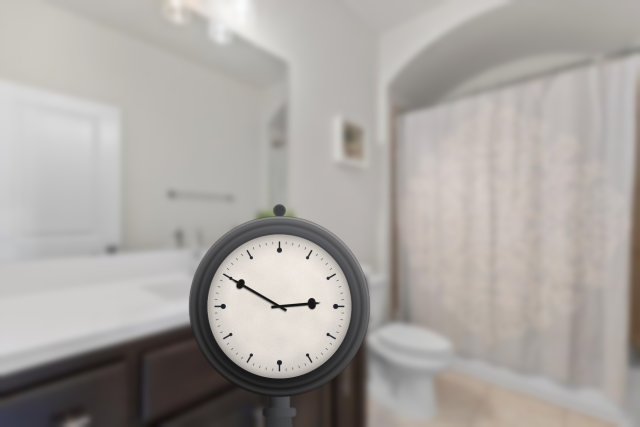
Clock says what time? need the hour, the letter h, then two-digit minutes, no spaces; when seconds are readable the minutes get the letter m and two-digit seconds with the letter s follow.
2h50
